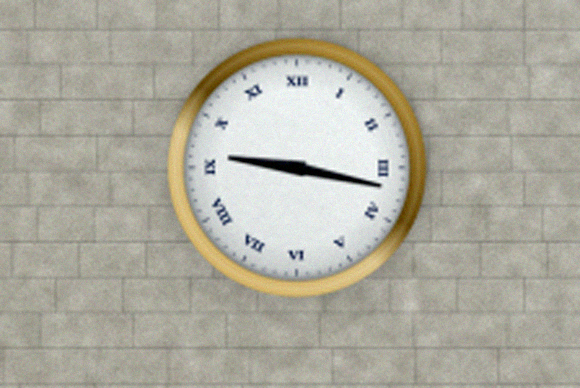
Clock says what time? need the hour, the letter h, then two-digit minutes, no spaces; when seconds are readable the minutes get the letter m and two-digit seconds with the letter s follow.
9h17
